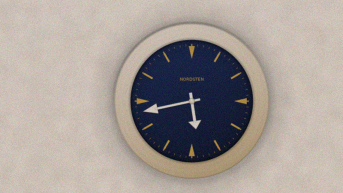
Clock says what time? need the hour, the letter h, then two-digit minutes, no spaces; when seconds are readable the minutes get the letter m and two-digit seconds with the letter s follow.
5h43
